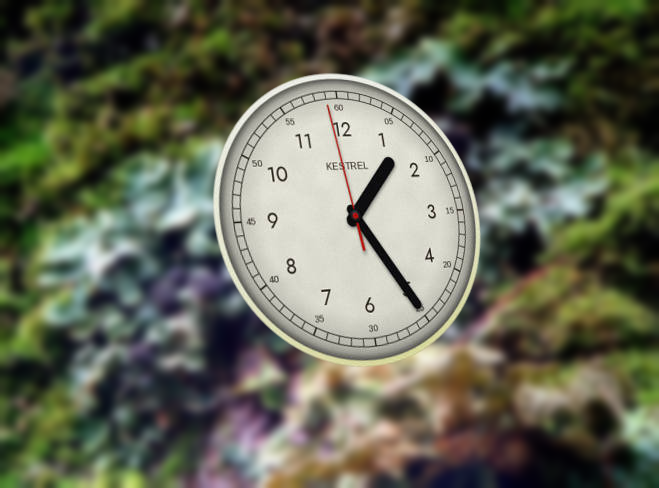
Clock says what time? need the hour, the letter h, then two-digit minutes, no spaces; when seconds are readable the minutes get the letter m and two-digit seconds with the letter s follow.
1h24m59s
